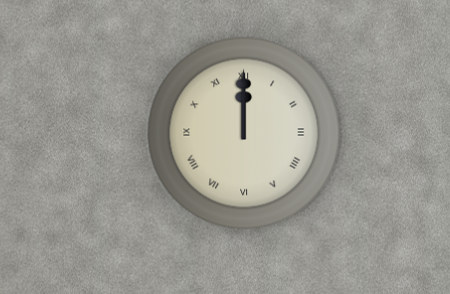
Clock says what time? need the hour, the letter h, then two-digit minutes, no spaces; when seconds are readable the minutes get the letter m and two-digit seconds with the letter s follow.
12h00
